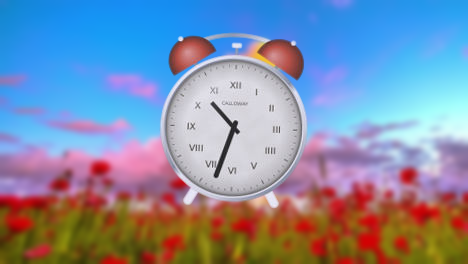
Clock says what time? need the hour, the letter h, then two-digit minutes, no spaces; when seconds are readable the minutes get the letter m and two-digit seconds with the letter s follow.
10h33
